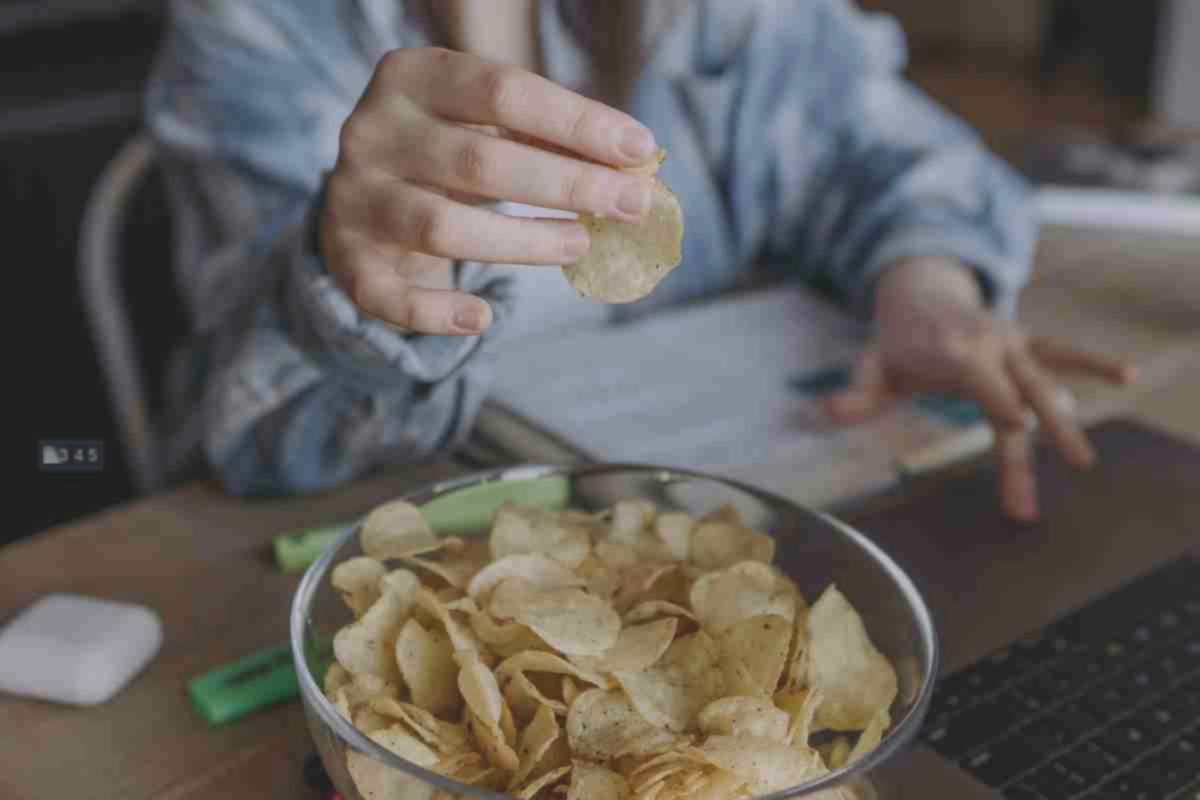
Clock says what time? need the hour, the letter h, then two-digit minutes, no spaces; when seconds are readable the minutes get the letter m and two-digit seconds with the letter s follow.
3h45
